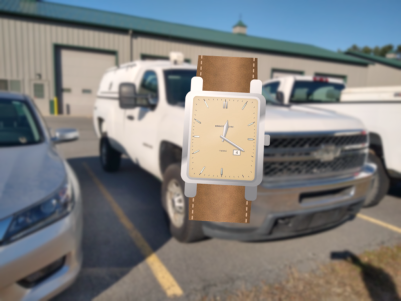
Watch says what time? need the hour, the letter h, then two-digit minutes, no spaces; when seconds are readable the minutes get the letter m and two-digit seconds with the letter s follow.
12h20
